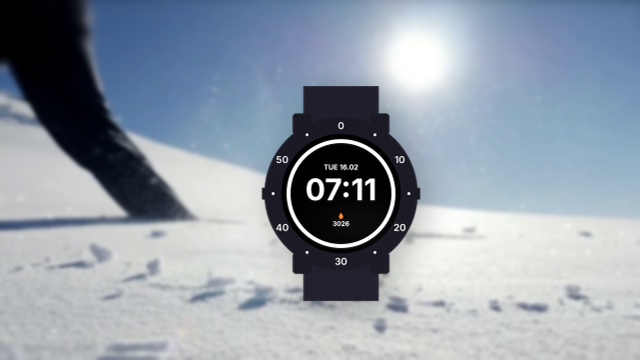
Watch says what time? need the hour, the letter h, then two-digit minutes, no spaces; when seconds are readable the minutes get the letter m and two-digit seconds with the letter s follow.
7h11
